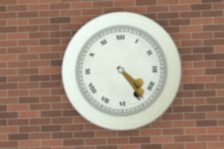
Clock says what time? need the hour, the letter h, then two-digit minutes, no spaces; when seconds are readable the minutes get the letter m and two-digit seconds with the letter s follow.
4h24
